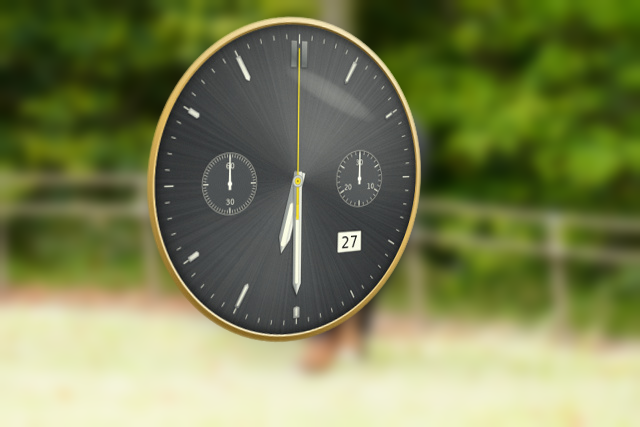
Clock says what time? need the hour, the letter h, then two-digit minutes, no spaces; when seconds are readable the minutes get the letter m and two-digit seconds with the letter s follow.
6h30
